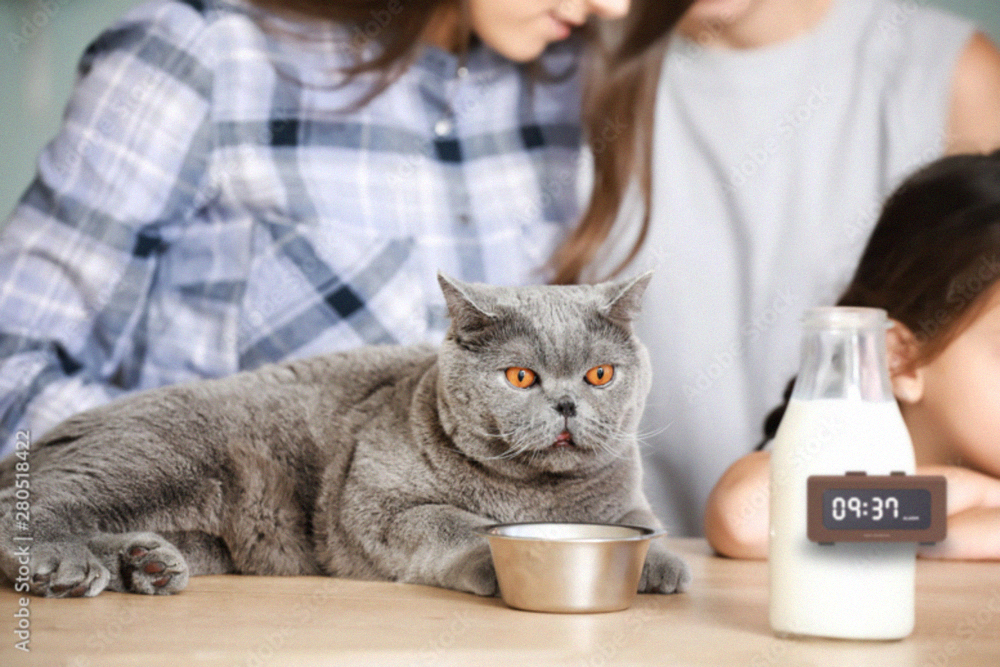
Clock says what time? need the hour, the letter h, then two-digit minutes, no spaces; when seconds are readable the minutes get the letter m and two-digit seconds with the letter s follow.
9h37
